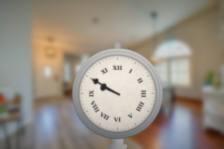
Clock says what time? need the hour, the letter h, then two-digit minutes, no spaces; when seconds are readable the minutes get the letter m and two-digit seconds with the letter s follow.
9h50
